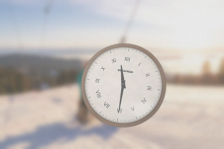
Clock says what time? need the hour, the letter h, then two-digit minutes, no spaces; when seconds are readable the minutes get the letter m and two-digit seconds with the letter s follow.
11h30
